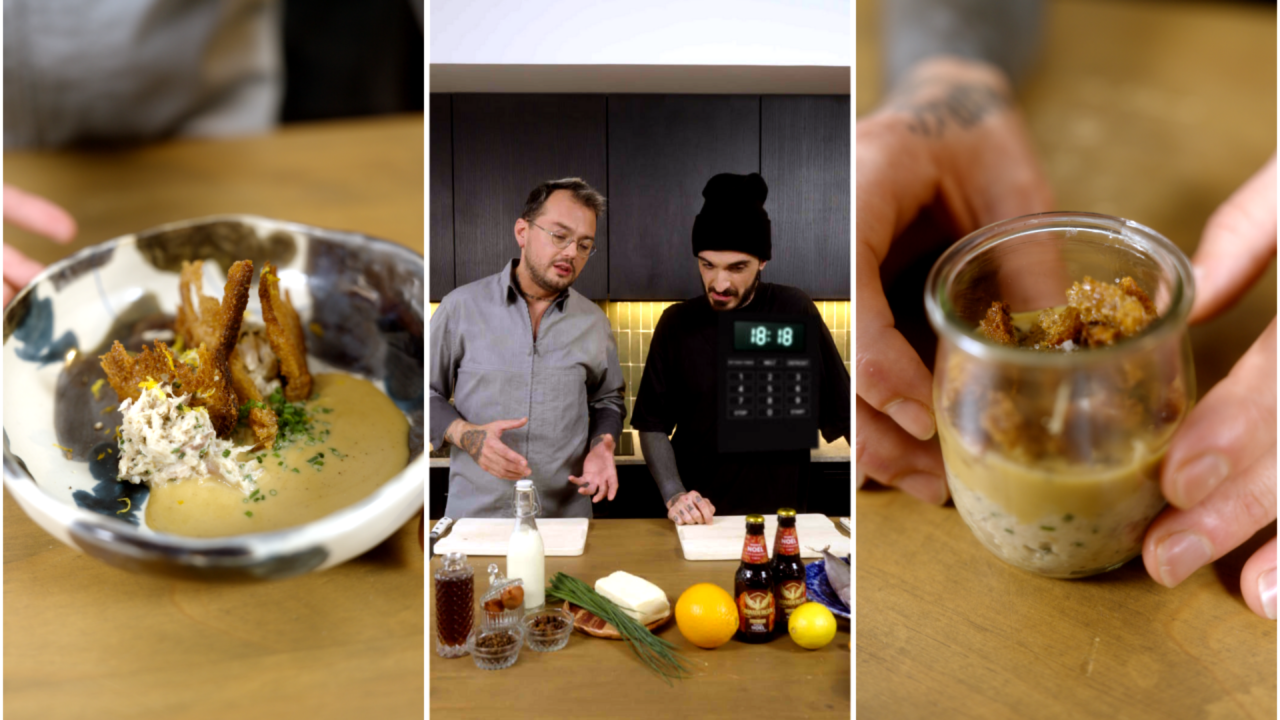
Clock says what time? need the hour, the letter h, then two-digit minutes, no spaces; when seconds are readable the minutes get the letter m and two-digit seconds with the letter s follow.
18h18
